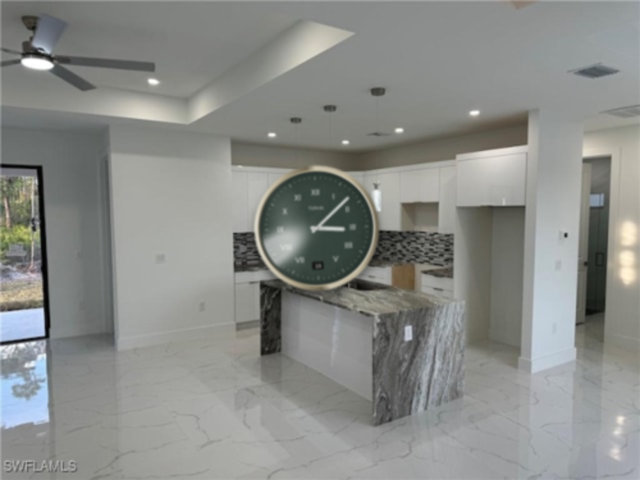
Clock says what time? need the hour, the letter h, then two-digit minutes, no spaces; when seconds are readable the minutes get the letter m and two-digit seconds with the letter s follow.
3h08
